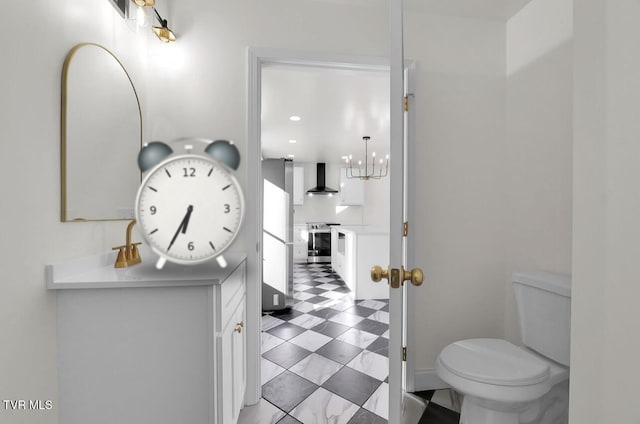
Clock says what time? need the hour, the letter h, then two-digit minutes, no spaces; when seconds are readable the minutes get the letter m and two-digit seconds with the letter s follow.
6h35
